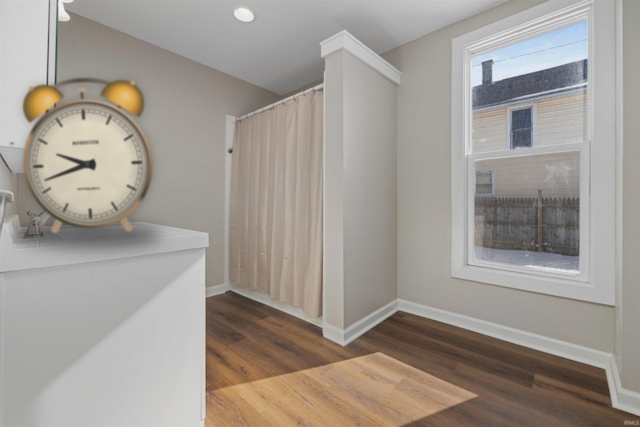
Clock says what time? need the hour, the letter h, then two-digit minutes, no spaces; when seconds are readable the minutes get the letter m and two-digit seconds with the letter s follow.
9h42
